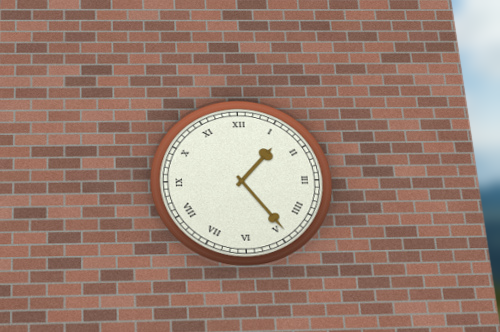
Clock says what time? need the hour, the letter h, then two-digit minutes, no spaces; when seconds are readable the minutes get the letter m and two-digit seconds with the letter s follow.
1h24
